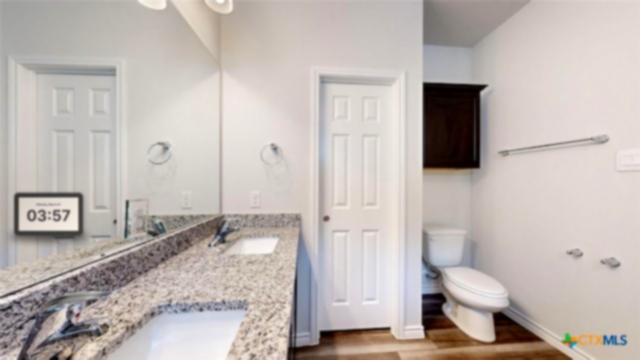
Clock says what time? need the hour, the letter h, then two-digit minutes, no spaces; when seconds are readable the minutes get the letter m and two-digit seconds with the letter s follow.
3h57
